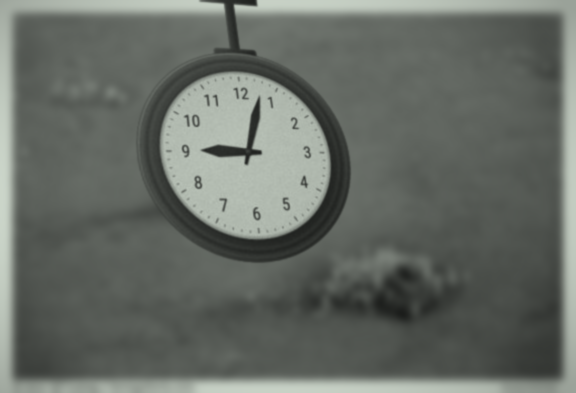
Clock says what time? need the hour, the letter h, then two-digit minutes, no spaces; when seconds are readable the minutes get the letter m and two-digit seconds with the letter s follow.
9h03
